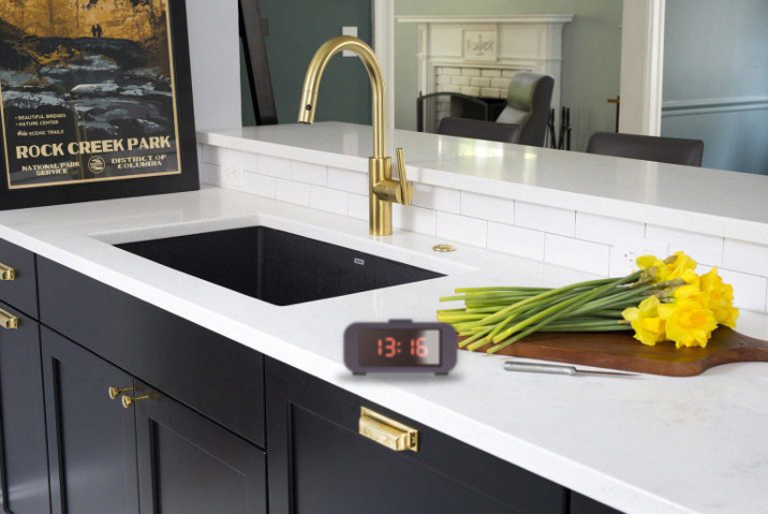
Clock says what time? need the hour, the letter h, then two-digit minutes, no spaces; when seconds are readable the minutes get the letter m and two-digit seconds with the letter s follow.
13h16
